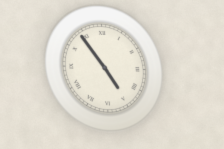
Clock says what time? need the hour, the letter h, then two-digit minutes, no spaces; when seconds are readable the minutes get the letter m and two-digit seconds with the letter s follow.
4h54
